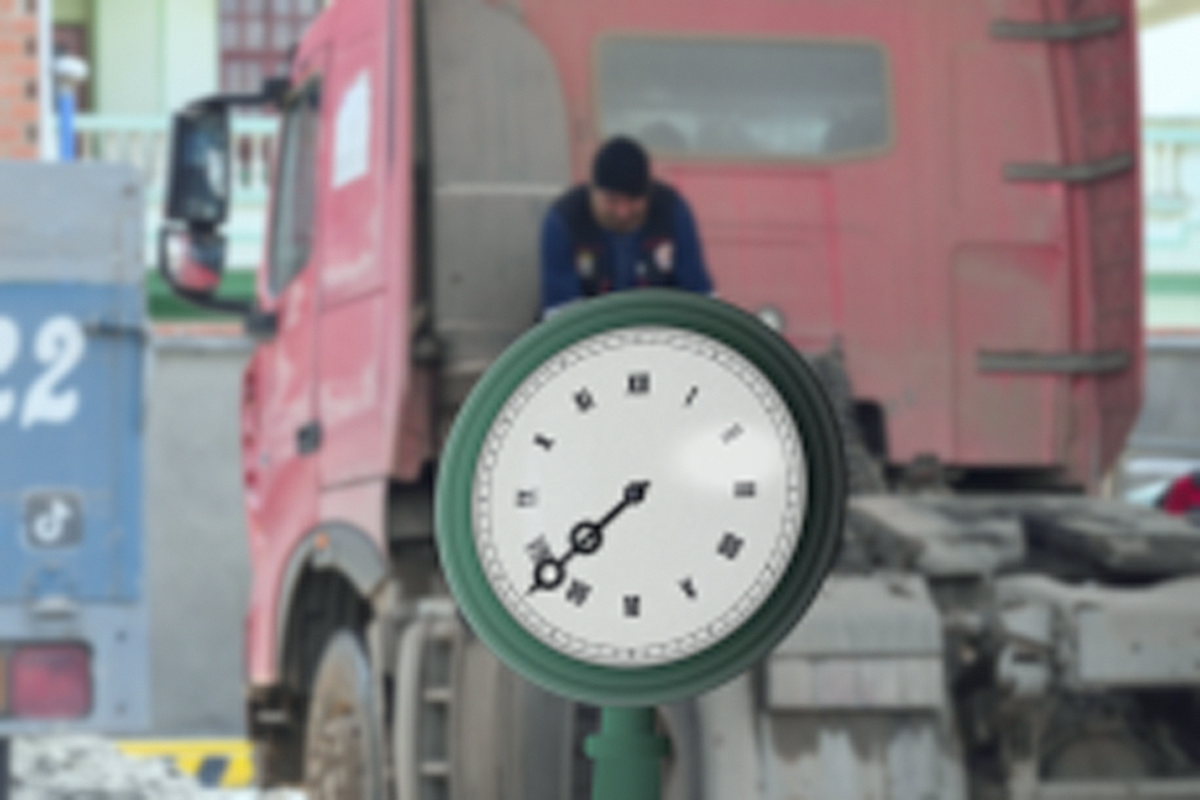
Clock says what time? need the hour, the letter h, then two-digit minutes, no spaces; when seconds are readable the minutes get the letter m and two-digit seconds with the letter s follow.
7h38
